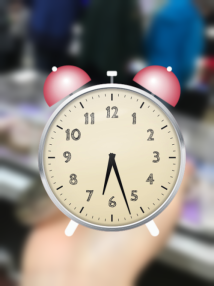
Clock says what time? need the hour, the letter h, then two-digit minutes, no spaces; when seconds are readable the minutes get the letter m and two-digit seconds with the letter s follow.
6h27
